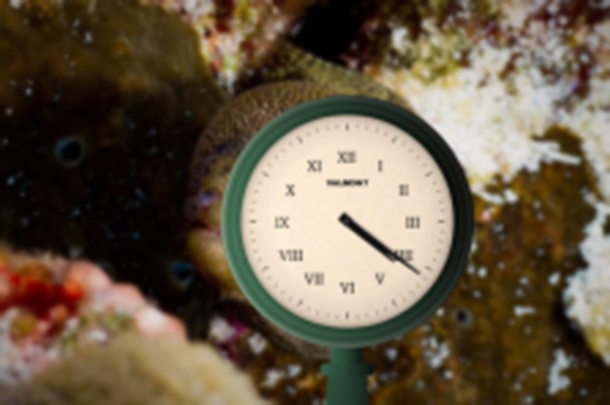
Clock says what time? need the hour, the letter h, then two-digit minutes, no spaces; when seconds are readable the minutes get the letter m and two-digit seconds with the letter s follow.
4h21
